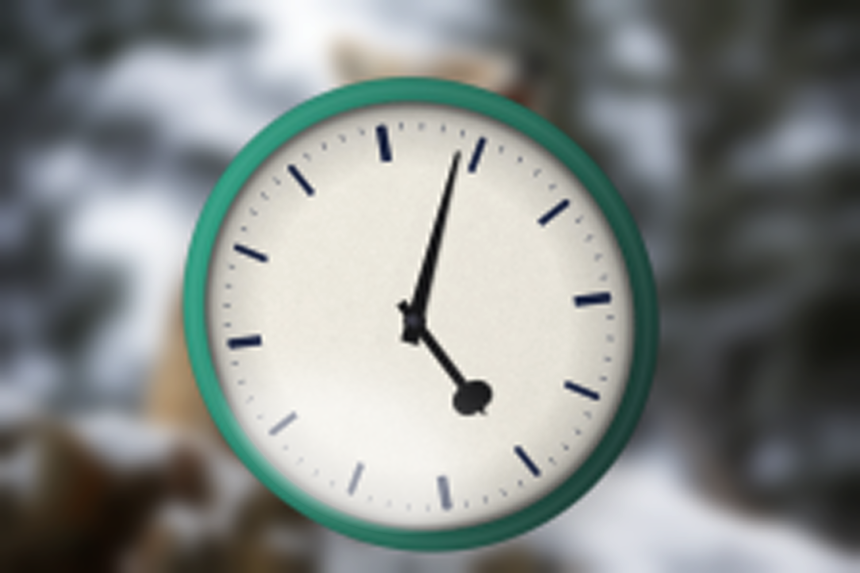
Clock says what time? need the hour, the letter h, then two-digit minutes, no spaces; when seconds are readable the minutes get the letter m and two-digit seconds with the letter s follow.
5h04
